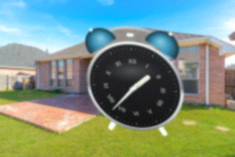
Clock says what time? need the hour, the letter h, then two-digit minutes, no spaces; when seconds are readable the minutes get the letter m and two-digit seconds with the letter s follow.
1h37
